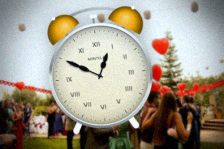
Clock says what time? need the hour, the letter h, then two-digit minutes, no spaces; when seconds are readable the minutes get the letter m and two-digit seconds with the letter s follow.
12h50
